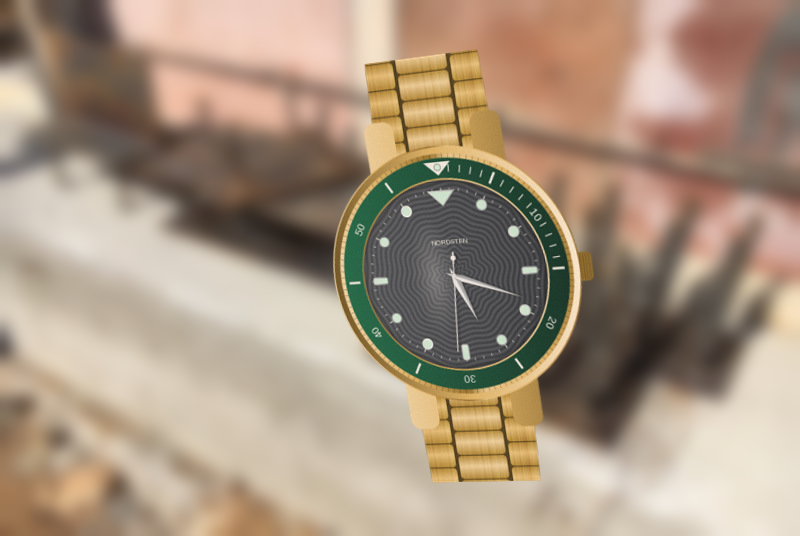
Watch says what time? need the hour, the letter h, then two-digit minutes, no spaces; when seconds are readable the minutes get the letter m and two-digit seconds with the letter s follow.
5h18m31s
